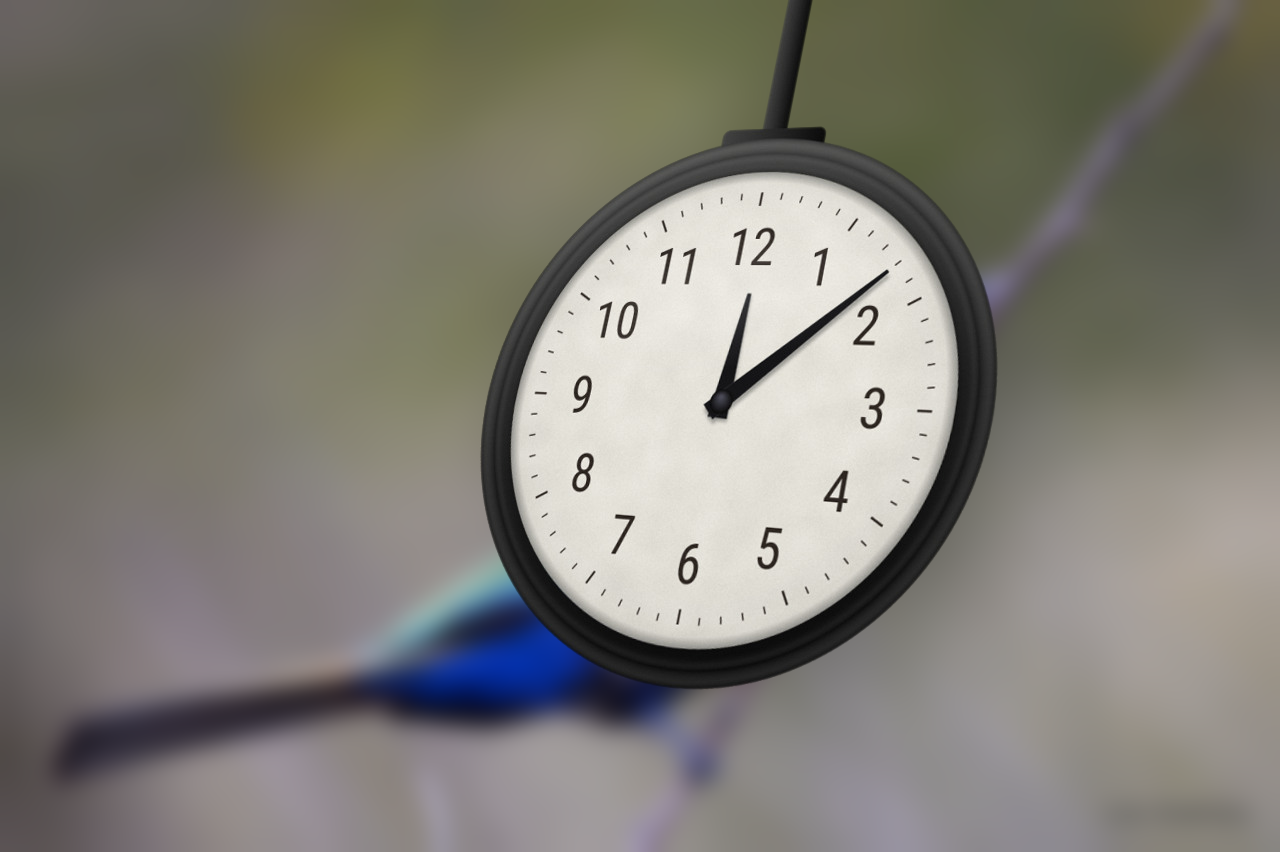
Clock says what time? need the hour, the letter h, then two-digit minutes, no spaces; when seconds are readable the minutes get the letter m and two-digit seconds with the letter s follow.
12h08
